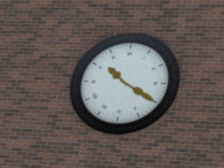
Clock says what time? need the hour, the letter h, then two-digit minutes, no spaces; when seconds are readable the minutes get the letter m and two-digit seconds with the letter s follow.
10h20
